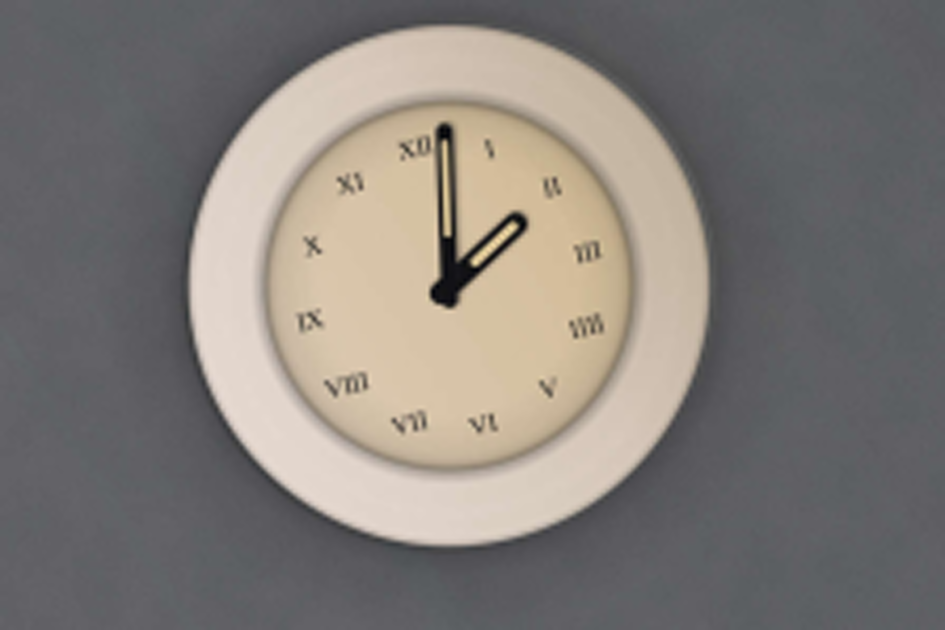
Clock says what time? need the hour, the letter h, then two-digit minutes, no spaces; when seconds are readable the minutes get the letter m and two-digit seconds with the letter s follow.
2h02
